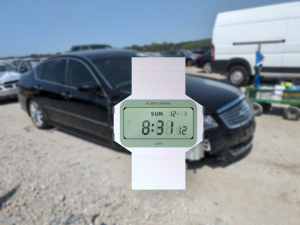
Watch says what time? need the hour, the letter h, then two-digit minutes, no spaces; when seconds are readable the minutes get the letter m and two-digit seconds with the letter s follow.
8h31m12s
